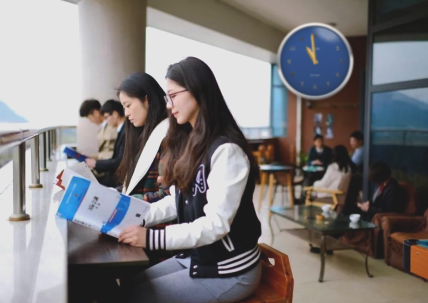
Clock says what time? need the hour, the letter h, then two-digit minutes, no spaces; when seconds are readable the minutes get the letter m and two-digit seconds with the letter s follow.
10h59
